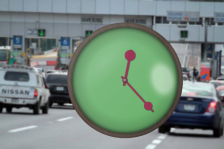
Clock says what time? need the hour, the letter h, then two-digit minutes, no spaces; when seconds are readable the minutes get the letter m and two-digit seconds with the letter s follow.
12h23
